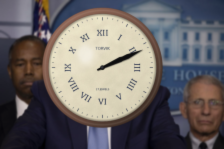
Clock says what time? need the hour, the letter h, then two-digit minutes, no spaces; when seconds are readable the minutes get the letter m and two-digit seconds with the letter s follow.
2h11
